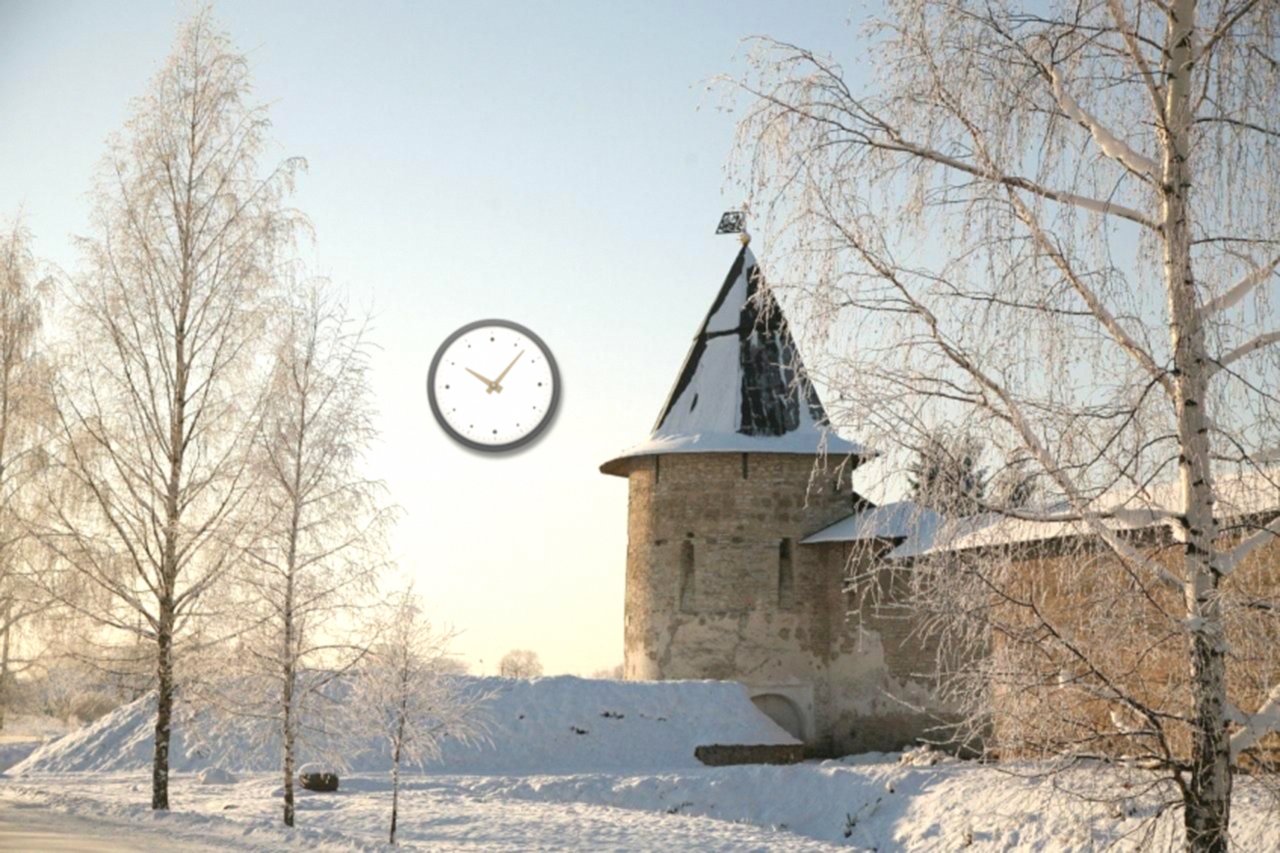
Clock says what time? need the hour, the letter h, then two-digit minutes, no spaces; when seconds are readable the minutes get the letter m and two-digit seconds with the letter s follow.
10h07
